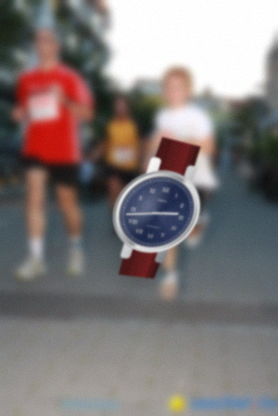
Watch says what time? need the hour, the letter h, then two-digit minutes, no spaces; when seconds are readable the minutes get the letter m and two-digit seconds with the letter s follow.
2h43
